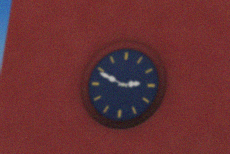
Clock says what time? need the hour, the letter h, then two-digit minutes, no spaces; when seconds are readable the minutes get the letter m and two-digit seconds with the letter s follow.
2h49
